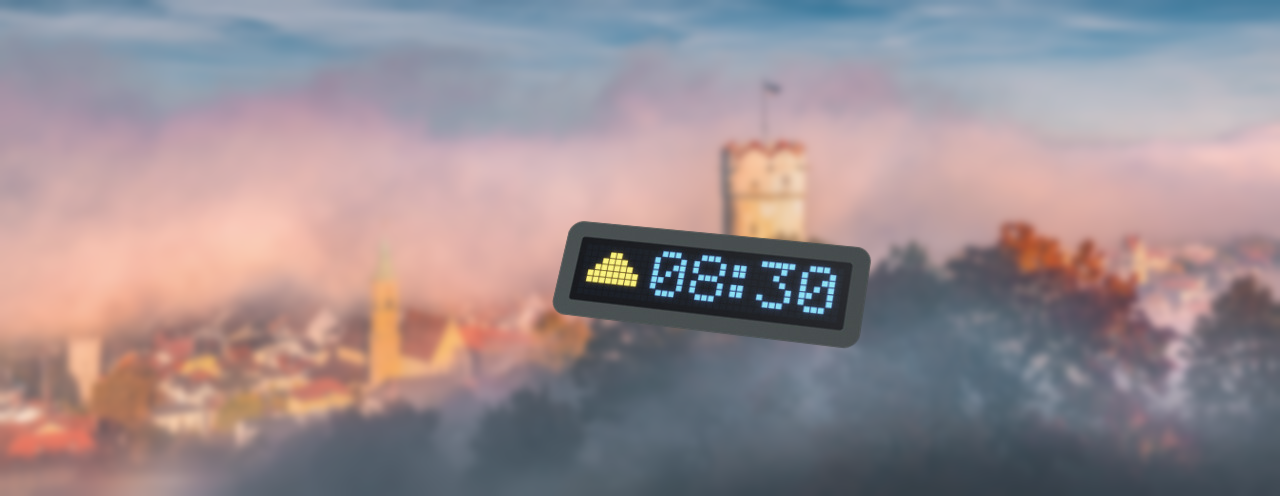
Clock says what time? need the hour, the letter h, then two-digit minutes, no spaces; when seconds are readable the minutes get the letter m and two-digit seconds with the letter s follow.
8h30
